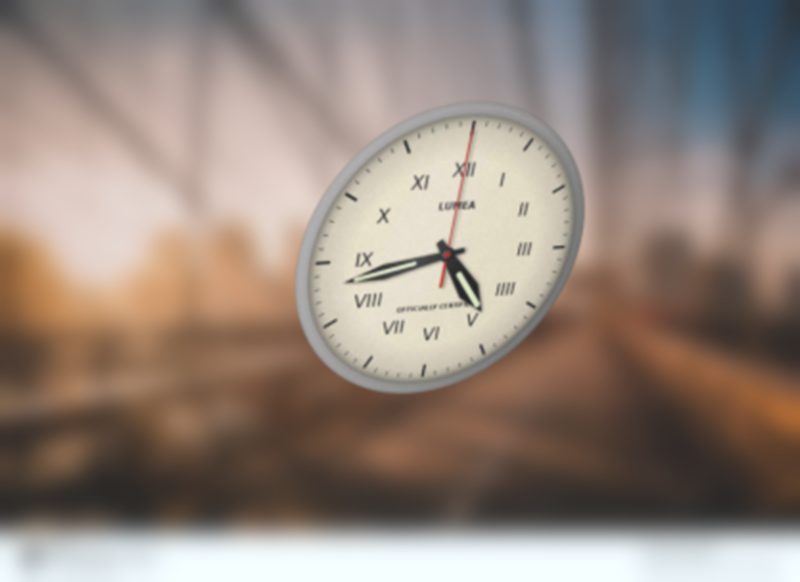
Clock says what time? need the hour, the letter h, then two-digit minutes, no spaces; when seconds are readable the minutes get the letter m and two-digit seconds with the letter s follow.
4h43m00s
